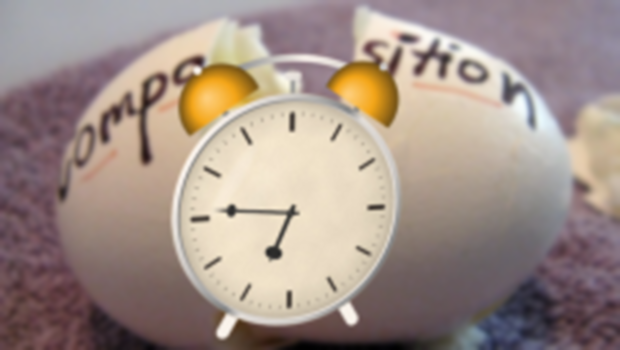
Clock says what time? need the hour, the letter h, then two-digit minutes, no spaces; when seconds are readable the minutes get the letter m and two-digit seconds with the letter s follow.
6h46
